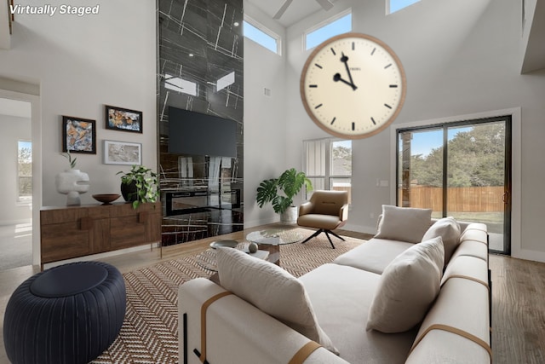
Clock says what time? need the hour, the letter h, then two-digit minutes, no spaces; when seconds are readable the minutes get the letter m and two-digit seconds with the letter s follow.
9h57
